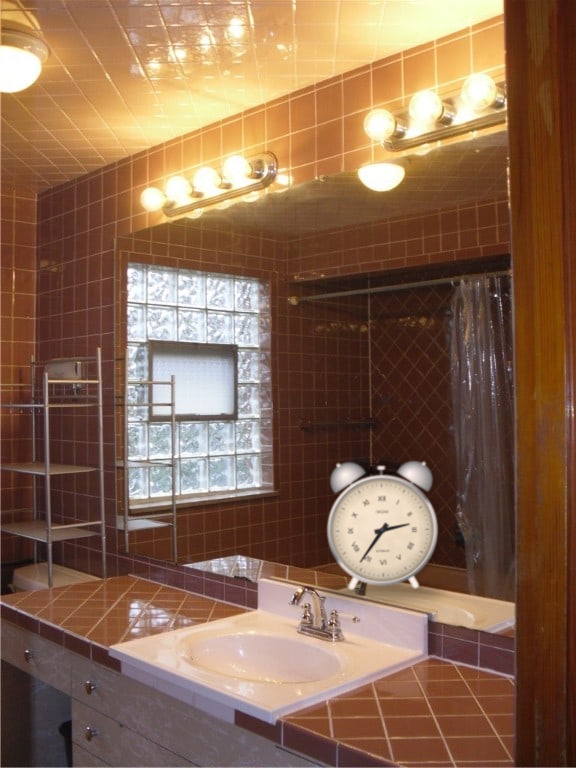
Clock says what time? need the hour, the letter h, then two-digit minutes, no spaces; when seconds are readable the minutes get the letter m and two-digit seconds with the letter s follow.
2h36
